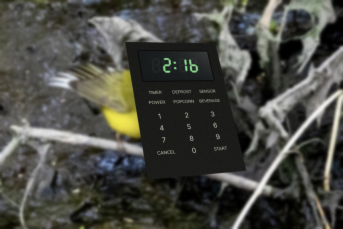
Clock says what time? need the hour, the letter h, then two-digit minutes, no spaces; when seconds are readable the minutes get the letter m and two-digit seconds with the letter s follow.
2h16
